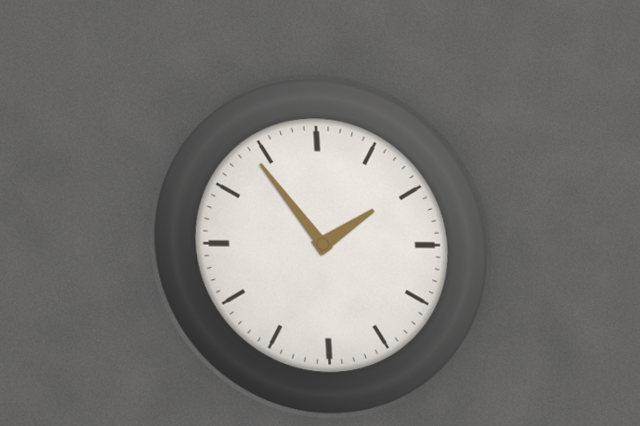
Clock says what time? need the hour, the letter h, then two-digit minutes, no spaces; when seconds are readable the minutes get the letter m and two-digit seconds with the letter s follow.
1h54
